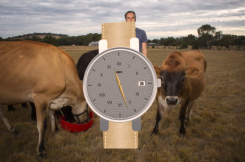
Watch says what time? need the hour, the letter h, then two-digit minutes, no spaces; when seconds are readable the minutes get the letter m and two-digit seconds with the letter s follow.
11h27
